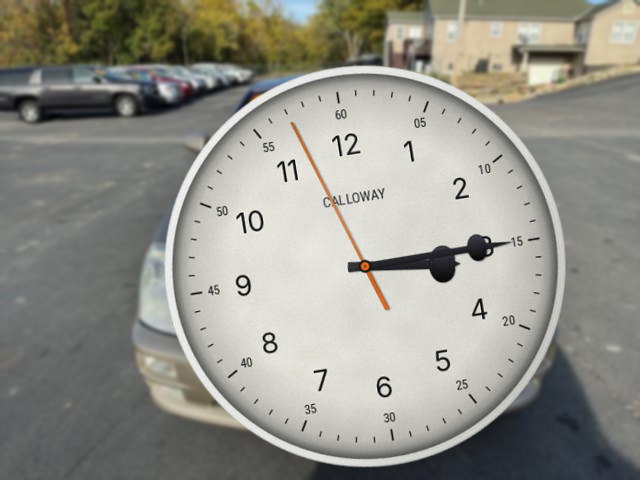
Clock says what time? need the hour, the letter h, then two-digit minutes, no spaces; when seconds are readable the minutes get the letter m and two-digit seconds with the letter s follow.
3h14m57s
